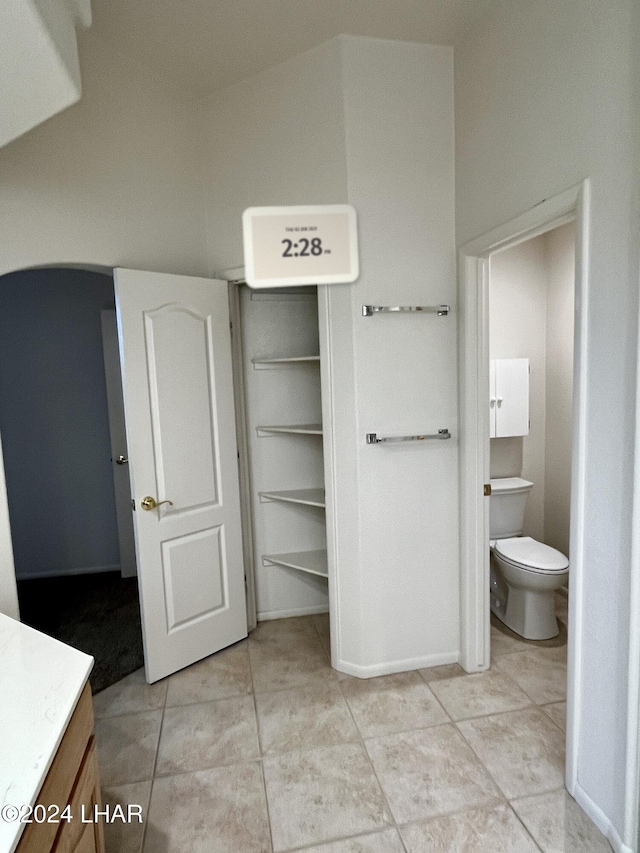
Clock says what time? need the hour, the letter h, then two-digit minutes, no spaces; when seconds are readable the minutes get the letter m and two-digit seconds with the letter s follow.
2h28
